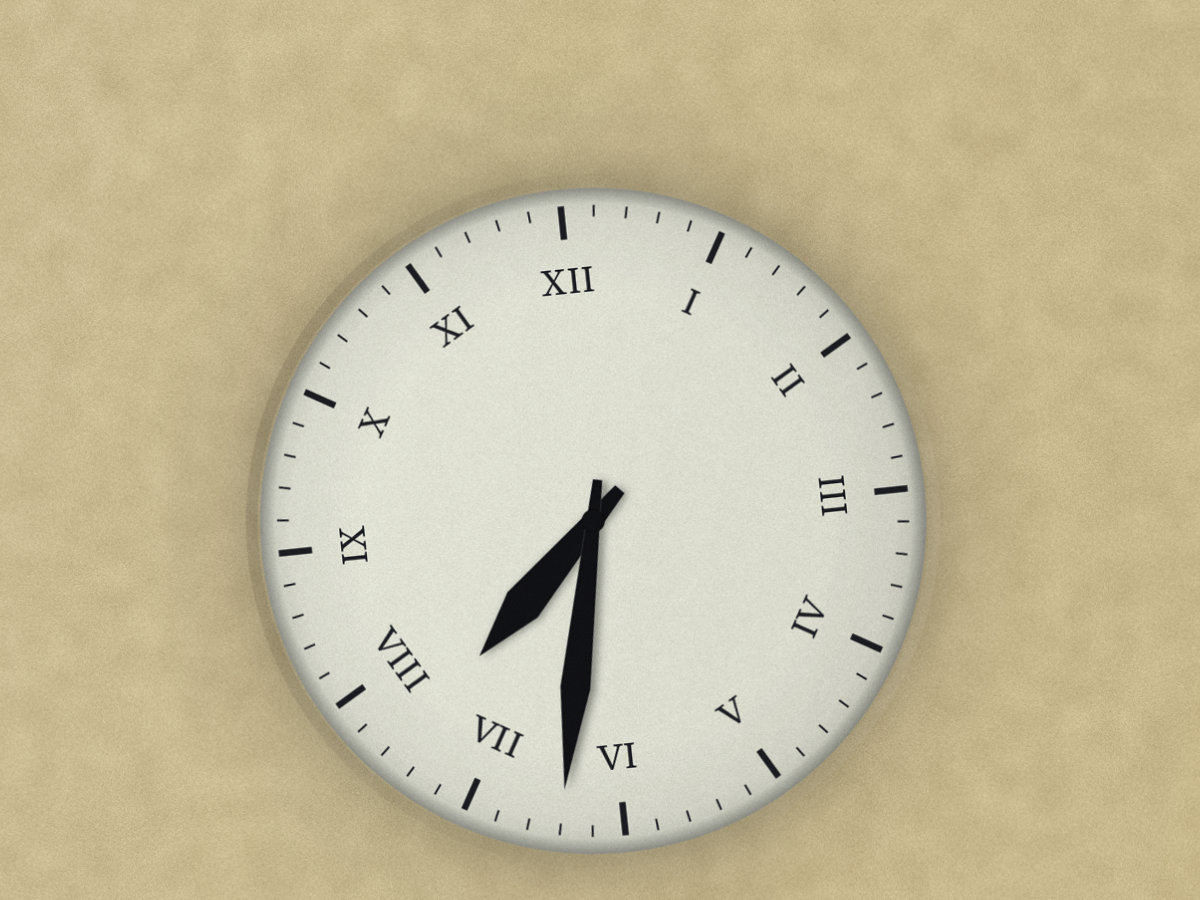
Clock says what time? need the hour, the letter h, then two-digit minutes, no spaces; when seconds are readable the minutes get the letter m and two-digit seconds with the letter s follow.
7h32
